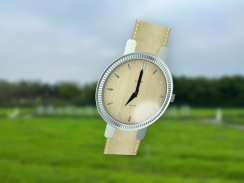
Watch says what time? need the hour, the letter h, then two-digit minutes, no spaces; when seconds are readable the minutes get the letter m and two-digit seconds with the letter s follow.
7h00
